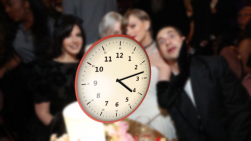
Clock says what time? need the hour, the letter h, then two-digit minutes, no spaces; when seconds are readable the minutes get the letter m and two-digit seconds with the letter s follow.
4h13
